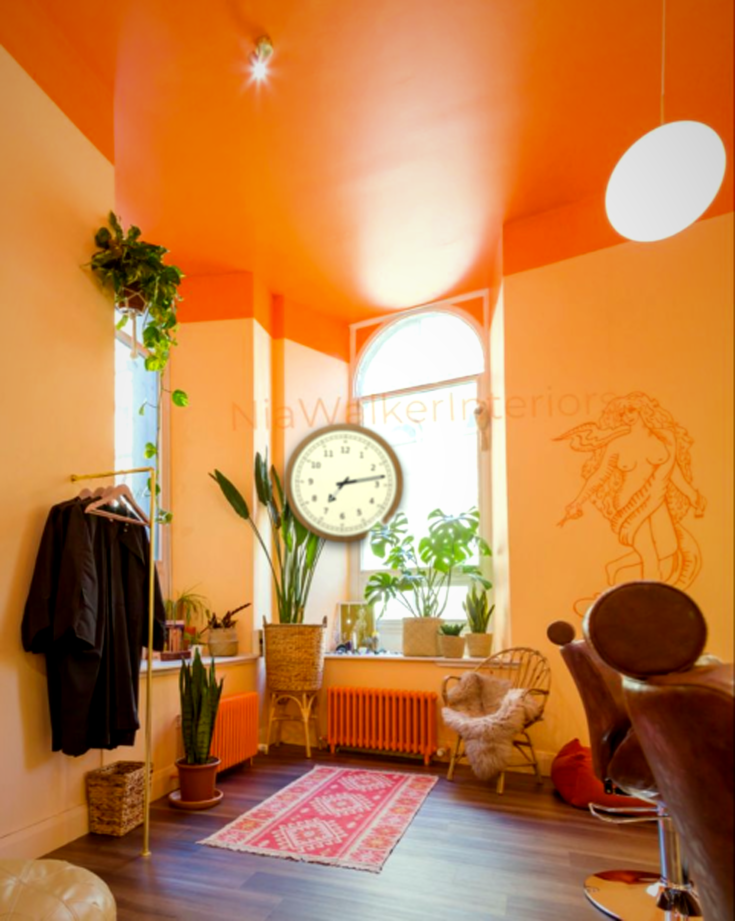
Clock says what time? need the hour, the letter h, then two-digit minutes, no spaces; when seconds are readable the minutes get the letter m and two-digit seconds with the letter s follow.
7h13
